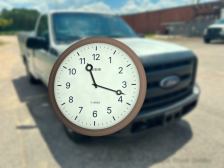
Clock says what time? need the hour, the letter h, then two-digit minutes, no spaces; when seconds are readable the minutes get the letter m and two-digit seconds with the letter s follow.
11h18
